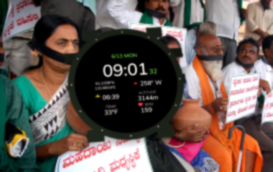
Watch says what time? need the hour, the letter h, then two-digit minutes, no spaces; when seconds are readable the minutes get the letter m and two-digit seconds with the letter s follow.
9h01
